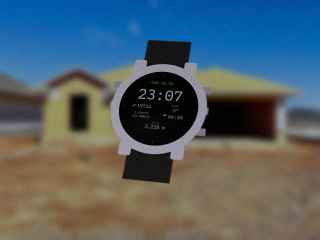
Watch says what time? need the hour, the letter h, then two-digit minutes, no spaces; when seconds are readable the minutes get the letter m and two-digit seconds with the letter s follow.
23h07
